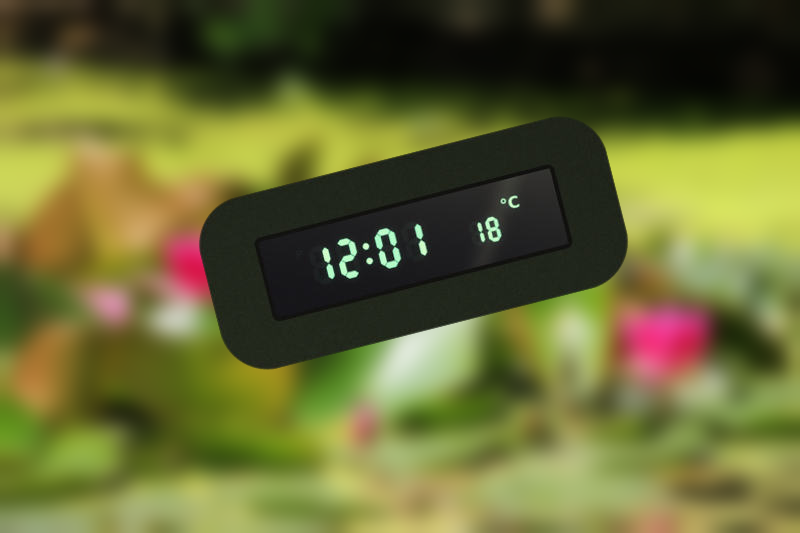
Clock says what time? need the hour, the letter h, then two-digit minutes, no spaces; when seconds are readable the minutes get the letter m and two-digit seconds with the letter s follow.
12h01
